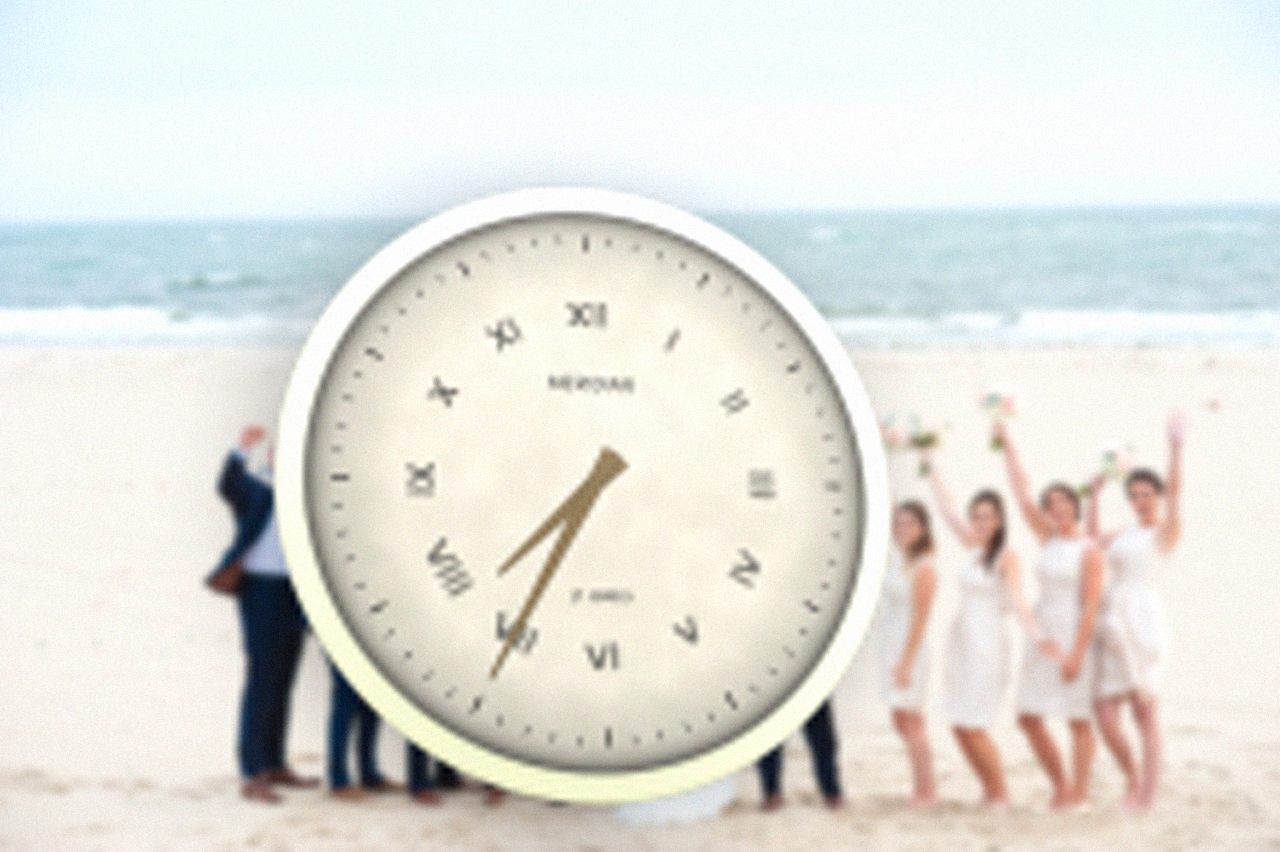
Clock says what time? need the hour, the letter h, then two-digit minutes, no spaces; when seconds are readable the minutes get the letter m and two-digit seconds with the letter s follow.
7h35
